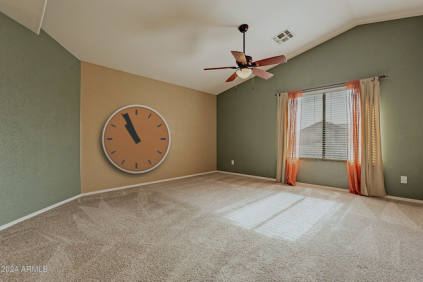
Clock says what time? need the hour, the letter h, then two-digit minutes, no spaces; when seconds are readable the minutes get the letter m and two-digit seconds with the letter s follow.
10h56
